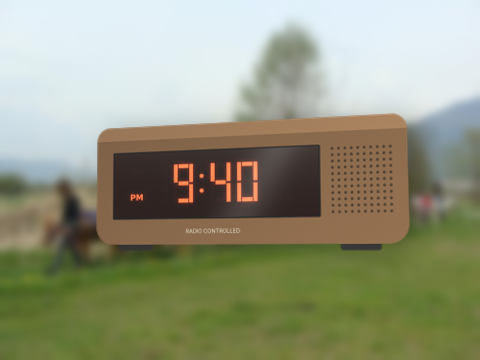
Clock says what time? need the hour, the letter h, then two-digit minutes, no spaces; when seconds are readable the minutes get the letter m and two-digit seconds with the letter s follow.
9h40
